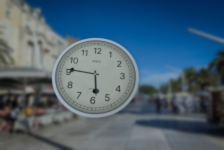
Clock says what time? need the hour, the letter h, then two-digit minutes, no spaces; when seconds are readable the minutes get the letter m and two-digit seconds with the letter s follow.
5h46
